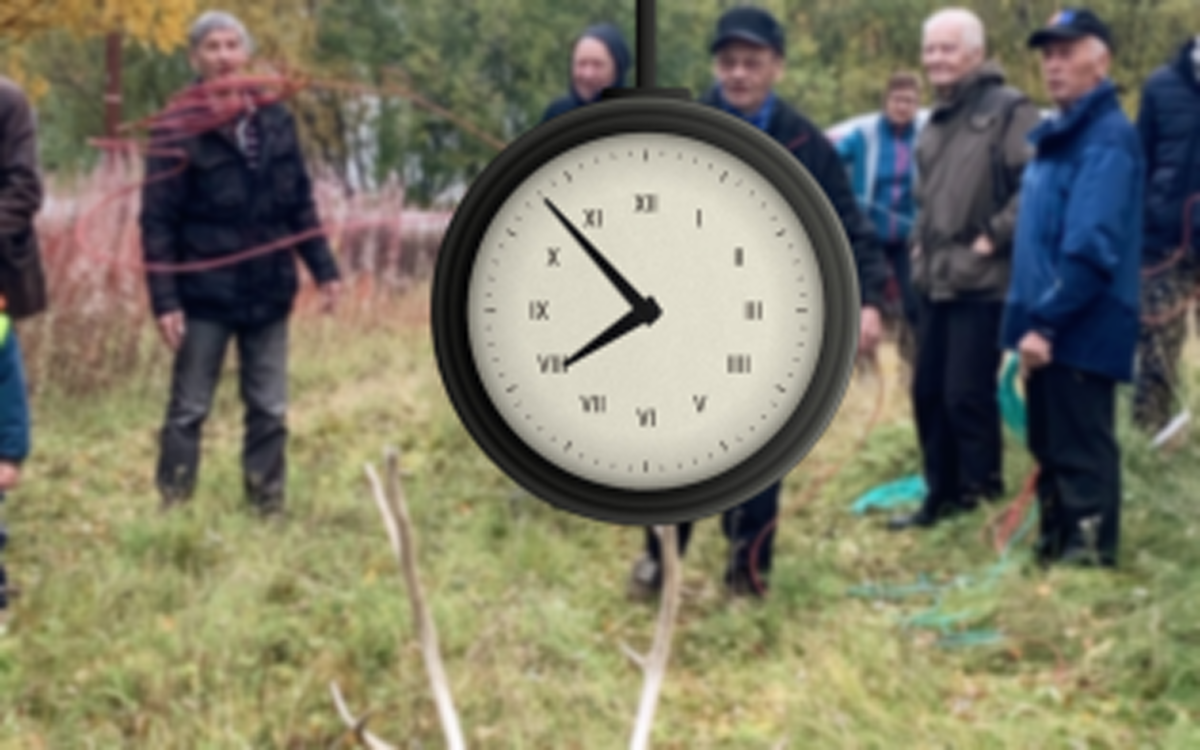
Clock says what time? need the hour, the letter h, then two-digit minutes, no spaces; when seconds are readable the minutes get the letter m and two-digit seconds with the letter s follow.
7h53
